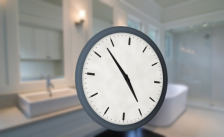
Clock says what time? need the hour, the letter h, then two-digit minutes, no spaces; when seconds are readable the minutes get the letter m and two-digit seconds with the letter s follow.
4h53
